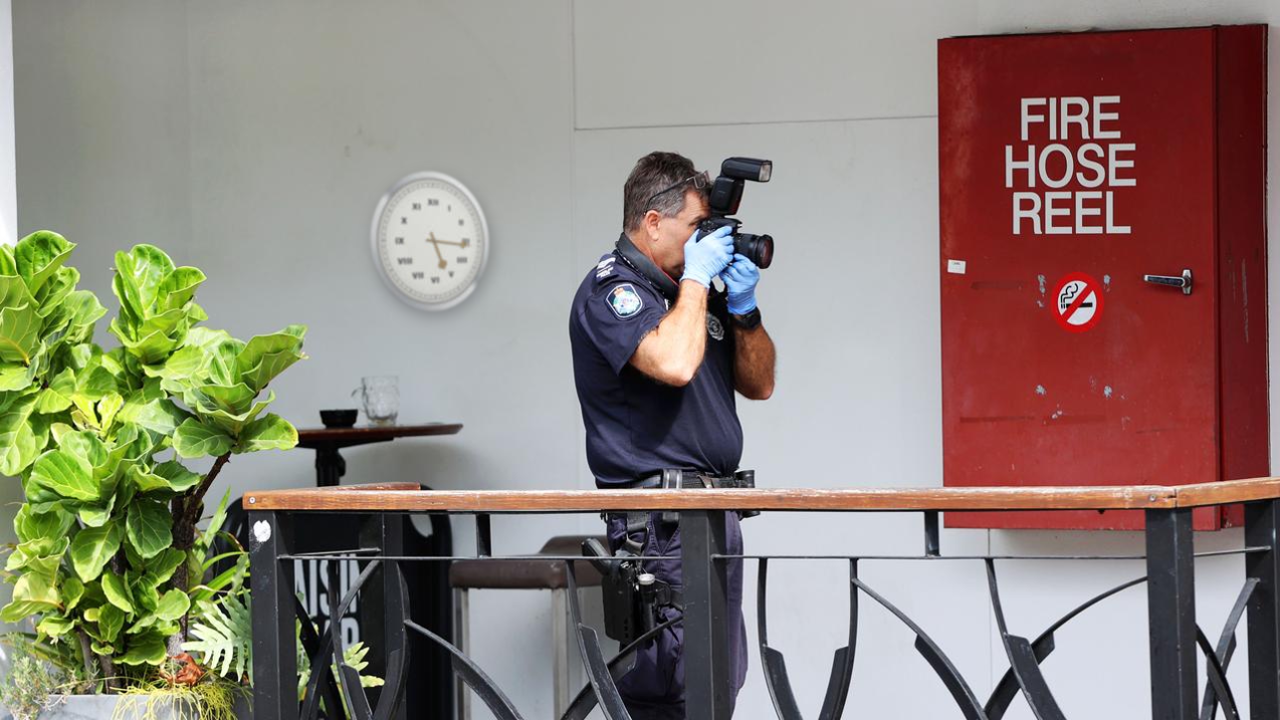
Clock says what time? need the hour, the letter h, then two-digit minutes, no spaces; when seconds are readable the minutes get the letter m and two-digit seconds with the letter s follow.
5h16
